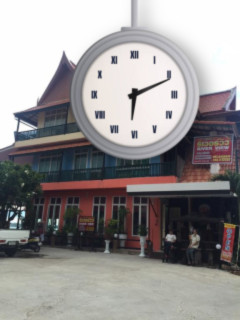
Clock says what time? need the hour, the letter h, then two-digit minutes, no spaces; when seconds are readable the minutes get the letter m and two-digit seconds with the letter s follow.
6h11
